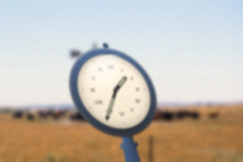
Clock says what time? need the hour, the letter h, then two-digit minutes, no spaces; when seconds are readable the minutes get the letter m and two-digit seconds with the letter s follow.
1h35
